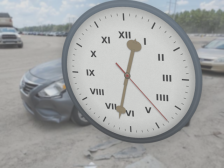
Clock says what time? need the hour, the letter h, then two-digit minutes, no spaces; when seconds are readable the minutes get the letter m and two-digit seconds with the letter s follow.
12h32m23s
